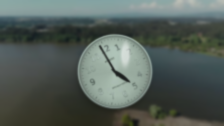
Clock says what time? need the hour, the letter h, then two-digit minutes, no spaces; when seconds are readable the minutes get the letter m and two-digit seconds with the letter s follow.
4h59
